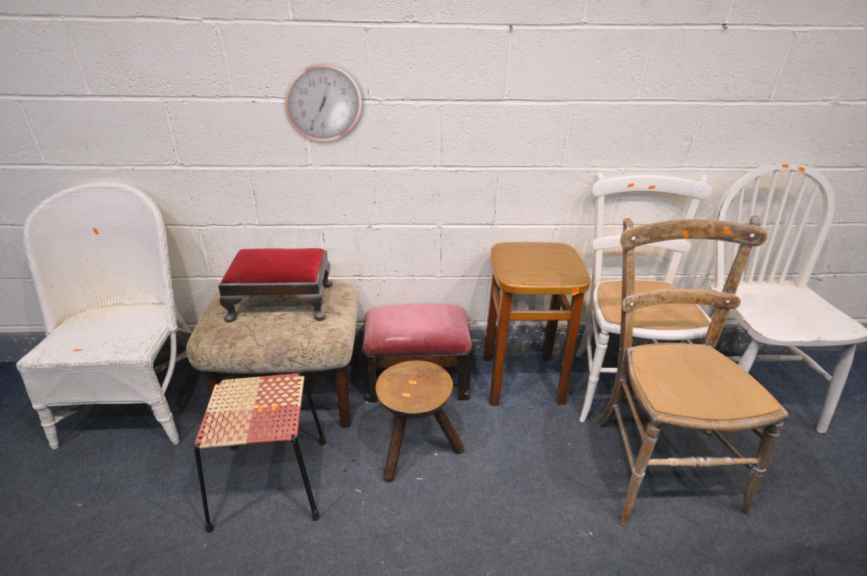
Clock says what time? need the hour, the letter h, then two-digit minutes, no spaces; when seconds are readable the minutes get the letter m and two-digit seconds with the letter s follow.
12h34
